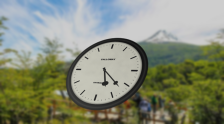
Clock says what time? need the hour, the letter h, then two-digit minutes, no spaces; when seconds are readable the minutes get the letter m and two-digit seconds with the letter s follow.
5h22
